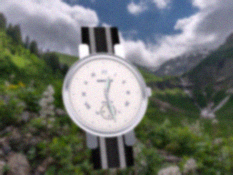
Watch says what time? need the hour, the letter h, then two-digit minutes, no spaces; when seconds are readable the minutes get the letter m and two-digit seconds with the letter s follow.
12h28
